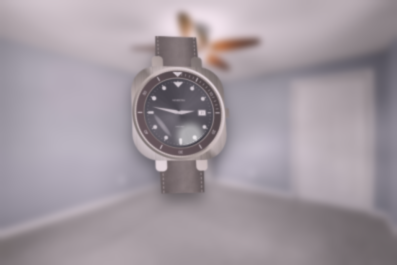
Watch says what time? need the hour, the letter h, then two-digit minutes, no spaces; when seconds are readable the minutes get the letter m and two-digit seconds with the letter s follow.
2h47
